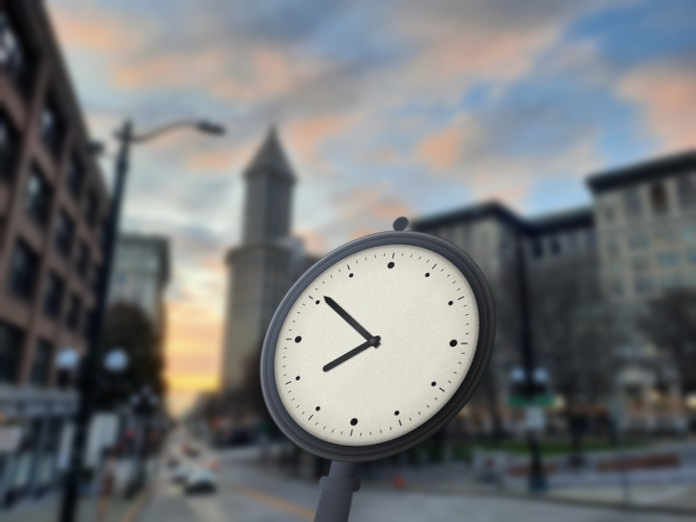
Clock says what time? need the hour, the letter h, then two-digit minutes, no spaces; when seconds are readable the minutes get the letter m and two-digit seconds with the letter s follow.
7h51
